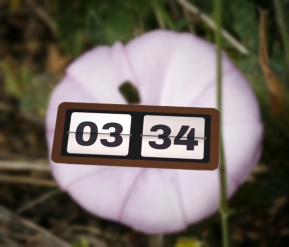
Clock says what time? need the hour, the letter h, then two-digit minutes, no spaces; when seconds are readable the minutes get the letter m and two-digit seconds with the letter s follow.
3h34
